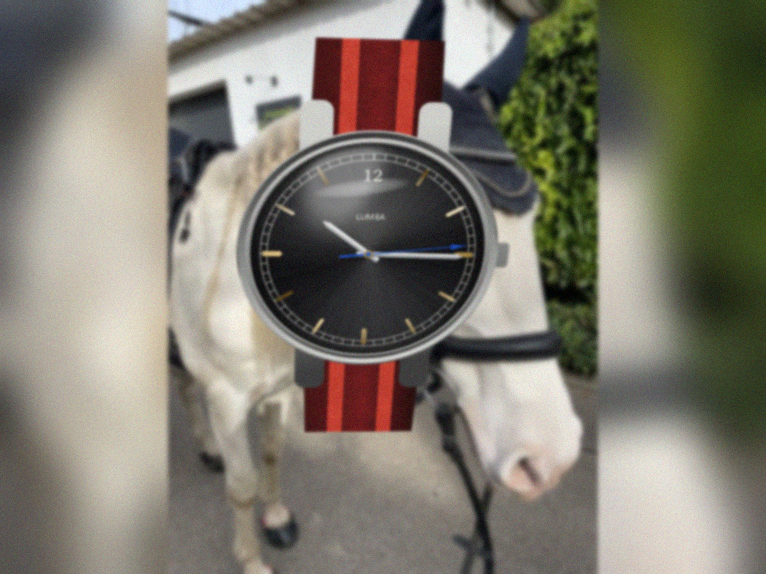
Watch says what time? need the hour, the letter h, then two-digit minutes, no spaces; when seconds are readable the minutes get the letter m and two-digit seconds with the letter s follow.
10h15m14s
